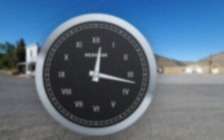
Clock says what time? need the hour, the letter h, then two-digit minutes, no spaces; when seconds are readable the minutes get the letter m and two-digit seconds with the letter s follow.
12h17
